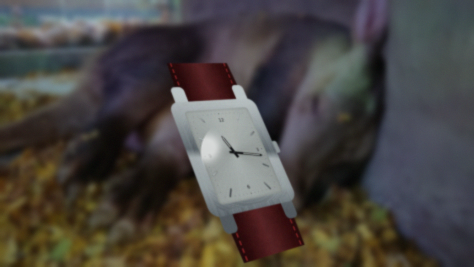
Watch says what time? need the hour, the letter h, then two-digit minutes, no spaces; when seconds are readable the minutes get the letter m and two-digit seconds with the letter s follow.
11h17
